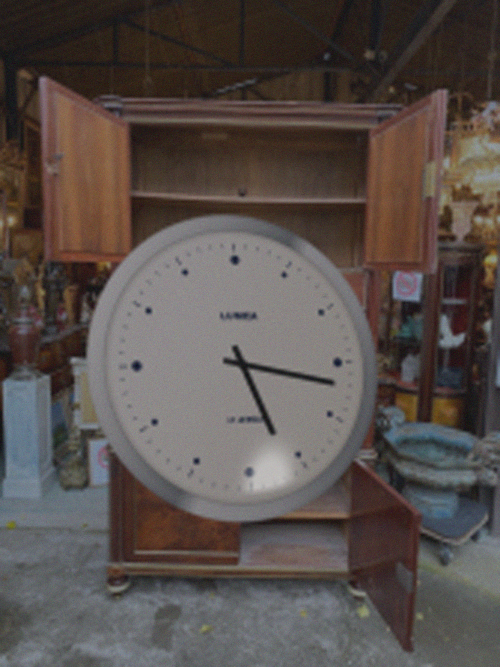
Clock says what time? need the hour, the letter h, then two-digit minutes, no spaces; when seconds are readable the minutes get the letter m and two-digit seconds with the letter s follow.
5h17
